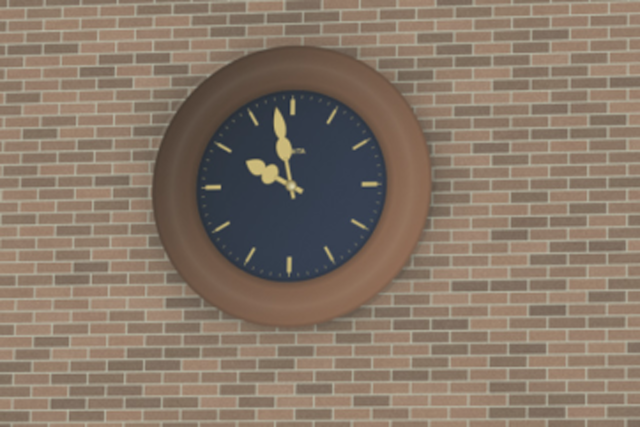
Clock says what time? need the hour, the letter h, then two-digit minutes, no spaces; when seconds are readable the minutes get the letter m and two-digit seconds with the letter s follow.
9h58
